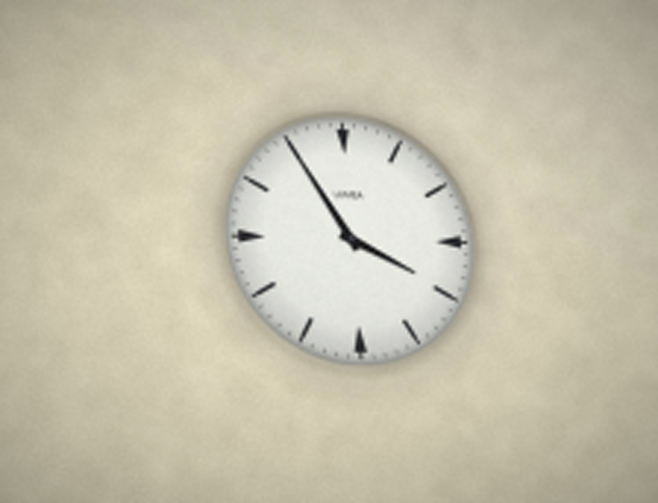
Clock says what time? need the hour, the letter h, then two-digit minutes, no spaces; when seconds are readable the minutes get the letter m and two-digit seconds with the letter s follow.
3h55
